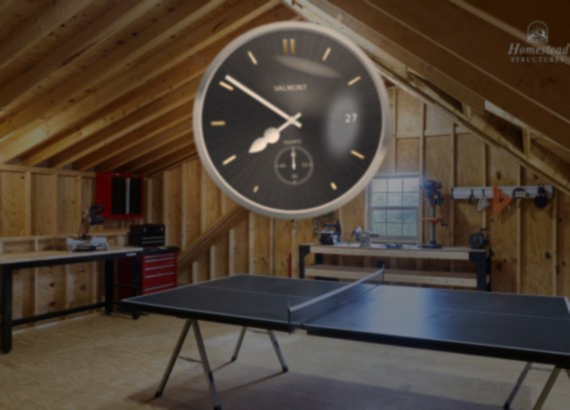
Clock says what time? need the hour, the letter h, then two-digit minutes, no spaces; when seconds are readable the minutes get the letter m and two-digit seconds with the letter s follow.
7h51
